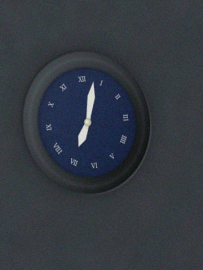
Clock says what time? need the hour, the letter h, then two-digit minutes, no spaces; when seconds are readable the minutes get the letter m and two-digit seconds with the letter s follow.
7h03
